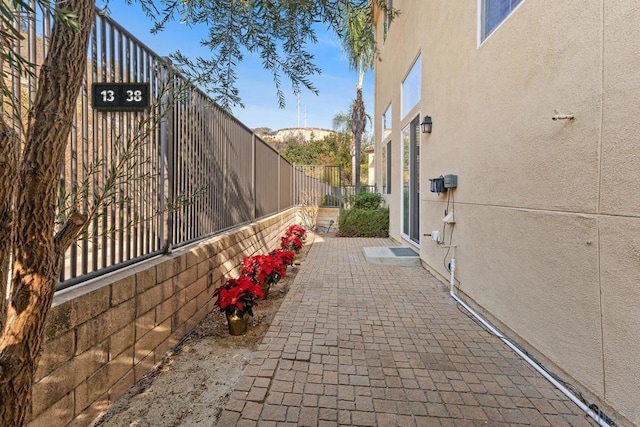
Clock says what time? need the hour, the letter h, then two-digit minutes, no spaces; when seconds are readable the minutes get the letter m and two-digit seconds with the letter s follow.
13h38
